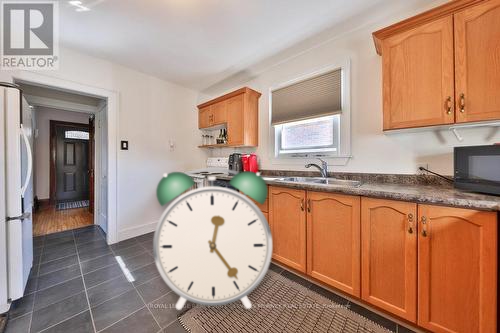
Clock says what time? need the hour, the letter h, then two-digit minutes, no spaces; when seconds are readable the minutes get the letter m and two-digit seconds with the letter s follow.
12h24
